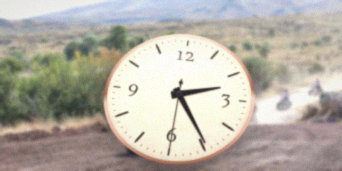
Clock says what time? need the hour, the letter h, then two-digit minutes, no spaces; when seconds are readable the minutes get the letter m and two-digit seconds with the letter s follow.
2h24m30s
